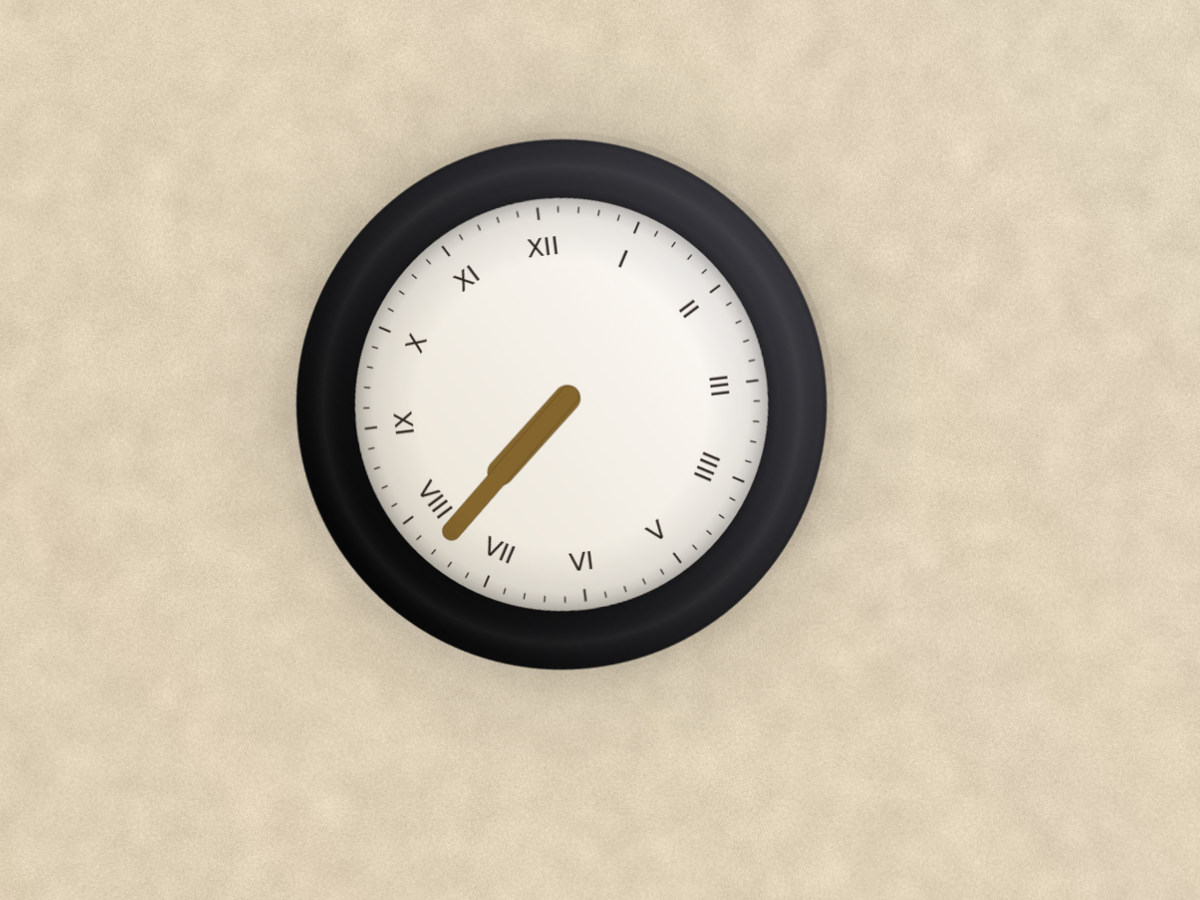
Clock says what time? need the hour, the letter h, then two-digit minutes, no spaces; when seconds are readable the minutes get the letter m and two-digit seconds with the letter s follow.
7h38
